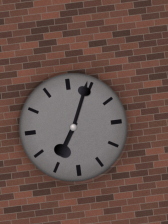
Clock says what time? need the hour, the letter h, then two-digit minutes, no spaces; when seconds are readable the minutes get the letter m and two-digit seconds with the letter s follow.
7h04
